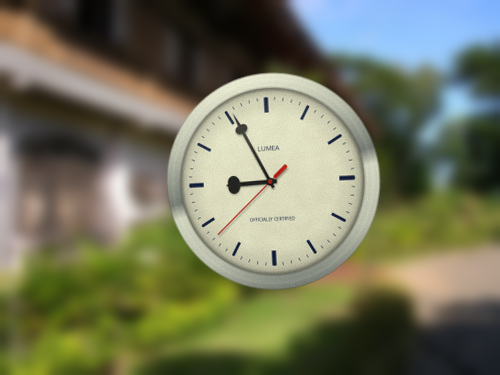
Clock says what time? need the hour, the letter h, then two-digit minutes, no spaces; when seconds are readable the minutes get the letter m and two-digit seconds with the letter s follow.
8h55m38s
